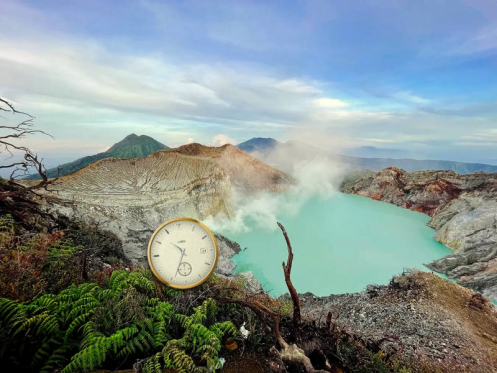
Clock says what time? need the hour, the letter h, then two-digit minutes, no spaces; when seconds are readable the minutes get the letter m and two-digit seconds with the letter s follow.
10h34
